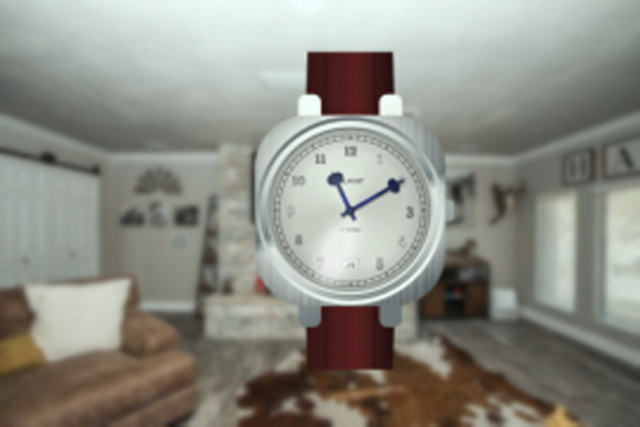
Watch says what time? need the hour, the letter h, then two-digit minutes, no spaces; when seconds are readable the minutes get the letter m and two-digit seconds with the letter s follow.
11h10
